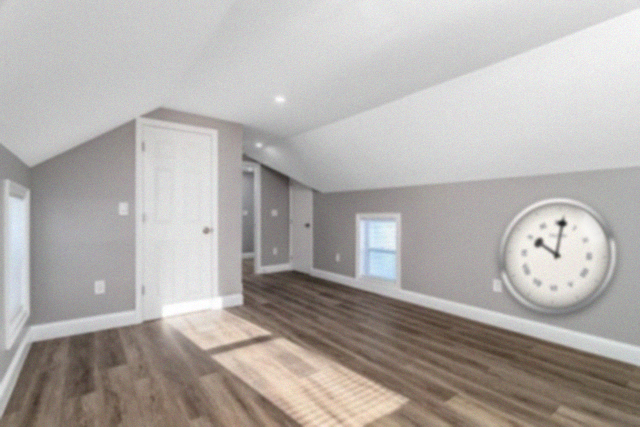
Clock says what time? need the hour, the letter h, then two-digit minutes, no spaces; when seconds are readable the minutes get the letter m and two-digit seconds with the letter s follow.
10h01
